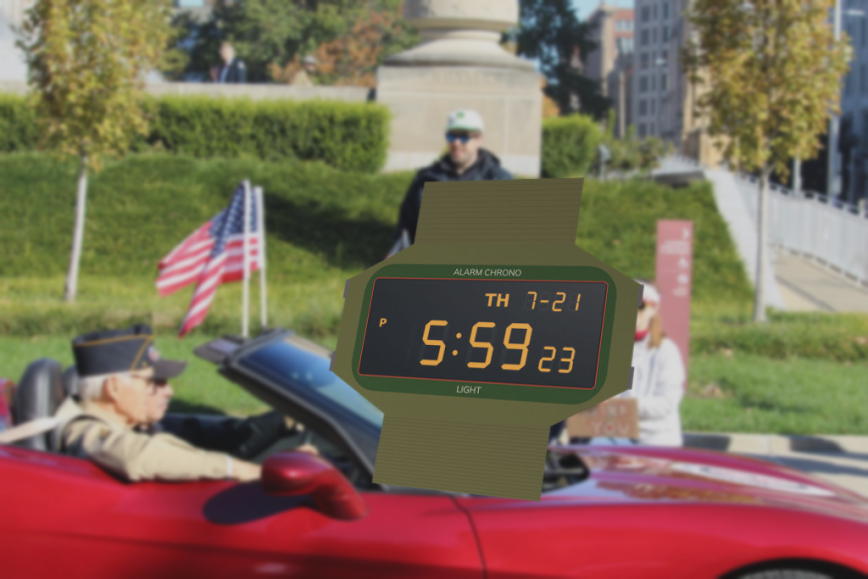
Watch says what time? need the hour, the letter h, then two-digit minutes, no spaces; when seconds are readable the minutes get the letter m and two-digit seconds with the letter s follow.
5h59m23s
